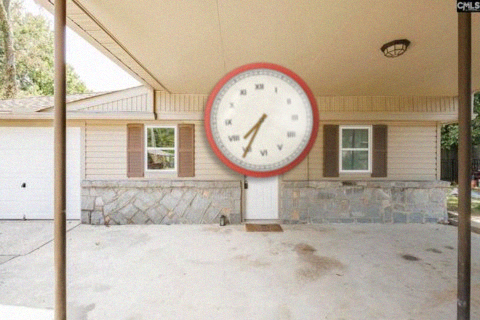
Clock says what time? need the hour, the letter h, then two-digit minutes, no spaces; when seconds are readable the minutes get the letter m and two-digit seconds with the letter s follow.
7h35
